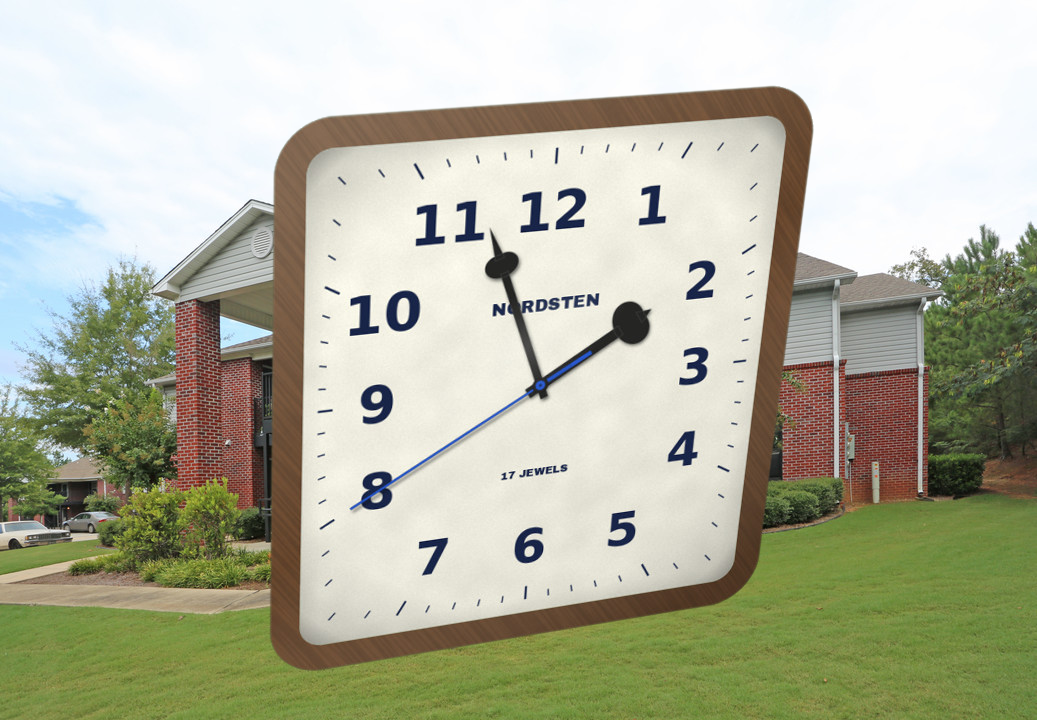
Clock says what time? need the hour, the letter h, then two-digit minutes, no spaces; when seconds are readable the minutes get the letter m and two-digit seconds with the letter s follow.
1h56m40s
